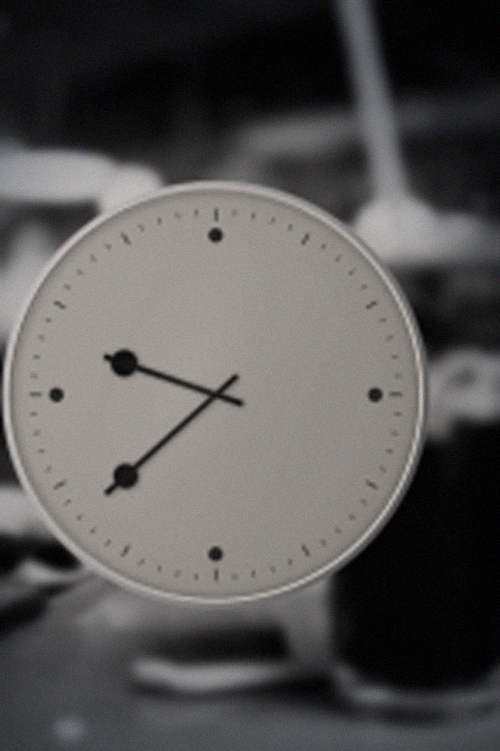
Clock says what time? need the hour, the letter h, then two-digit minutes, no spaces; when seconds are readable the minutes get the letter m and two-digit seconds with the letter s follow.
9h38
